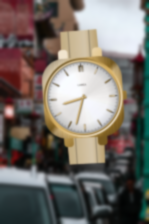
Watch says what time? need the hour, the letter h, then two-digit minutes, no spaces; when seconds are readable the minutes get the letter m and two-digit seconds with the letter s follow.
8h33
